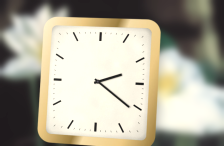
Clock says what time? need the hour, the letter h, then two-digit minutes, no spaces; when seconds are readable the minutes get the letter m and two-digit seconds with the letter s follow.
2h21
